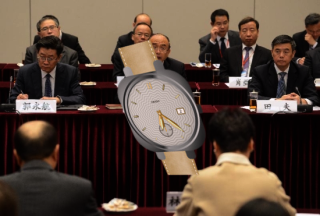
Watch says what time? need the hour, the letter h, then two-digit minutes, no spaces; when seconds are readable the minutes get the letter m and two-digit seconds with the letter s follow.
6h23
